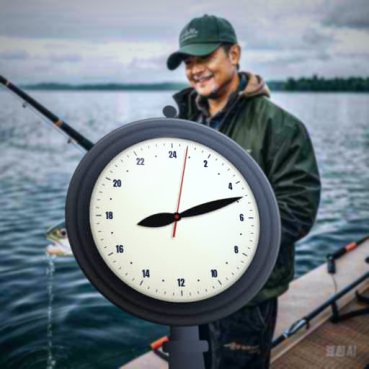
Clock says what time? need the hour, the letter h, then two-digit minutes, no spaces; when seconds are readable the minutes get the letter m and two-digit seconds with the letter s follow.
17h12m02s
